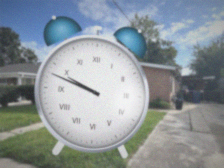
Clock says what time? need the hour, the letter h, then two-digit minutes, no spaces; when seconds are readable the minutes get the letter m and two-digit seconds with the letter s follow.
9h48
